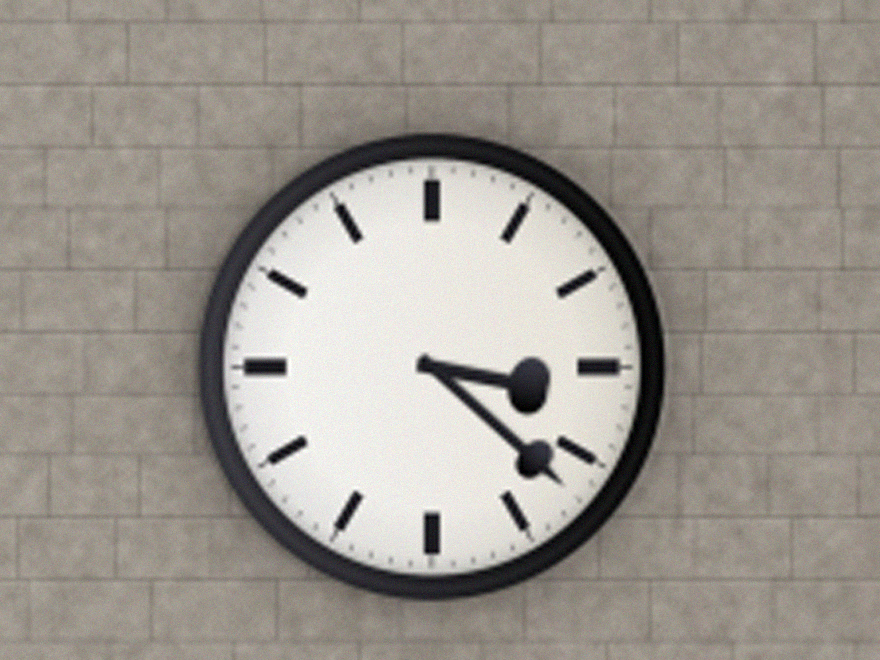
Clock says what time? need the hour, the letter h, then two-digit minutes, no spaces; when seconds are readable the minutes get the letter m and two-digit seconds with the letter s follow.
3h22
